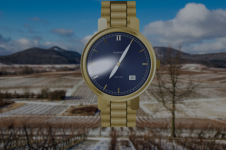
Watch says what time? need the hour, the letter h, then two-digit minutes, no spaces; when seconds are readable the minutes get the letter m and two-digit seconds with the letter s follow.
7h05
